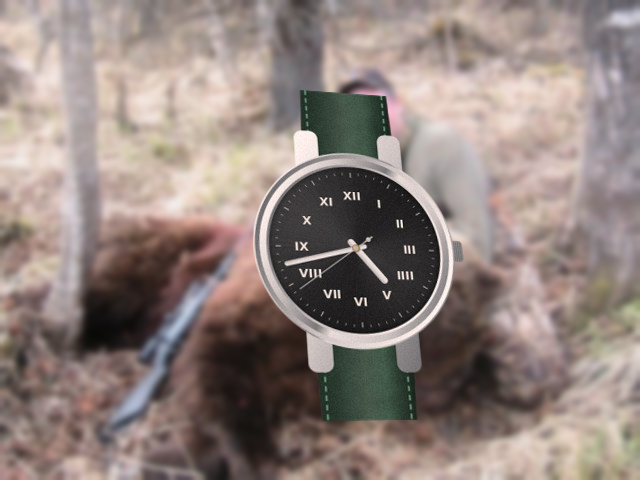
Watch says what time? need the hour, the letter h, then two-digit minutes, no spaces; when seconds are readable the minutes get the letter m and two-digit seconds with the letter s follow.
4h42m39s
